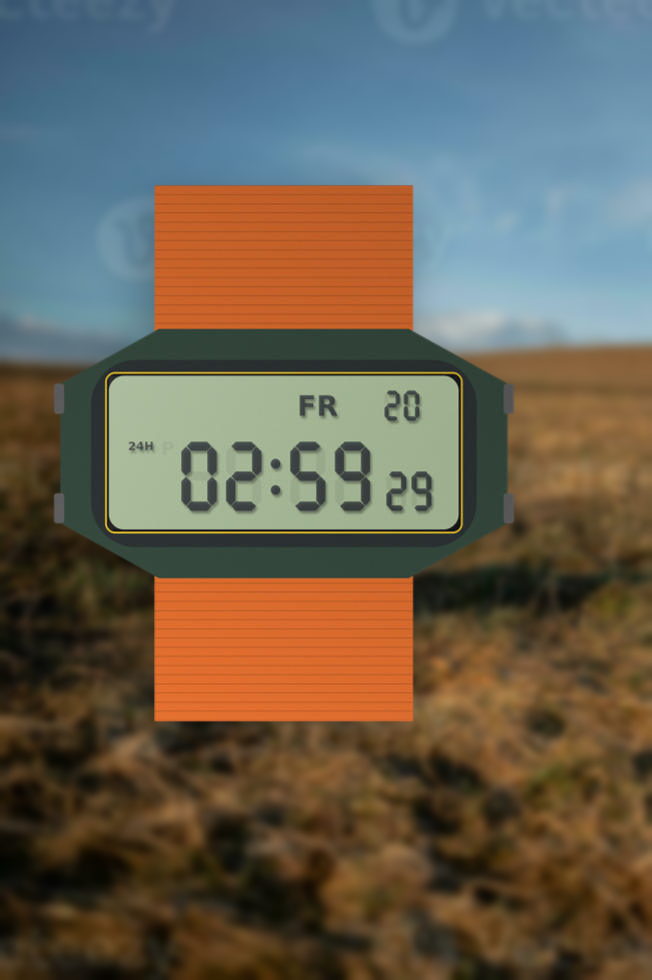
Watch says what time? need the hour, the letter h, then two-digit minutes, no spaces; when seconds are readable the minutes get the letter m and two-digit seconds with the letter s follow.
2h59m29s
